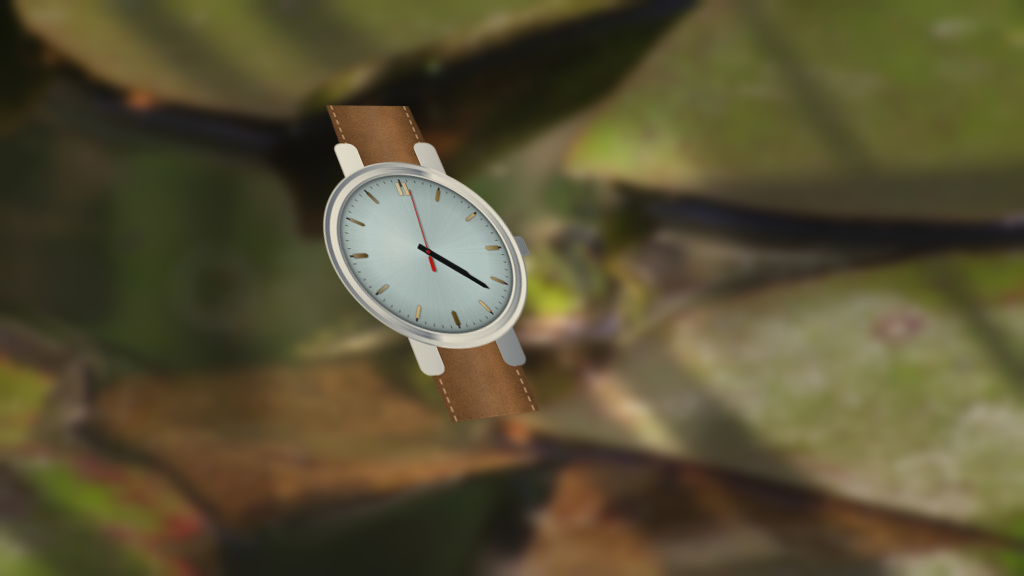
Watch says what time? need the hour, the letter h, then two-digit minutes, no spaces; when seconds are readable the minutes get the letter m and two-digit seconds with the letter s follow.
4h22m01s
